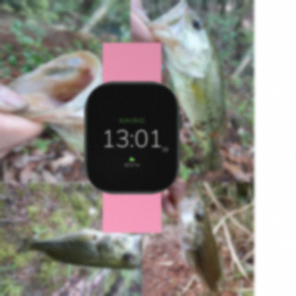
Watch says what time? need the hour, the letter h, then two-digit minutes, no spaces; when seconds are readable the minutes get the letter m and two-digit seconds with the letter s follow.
13h01
